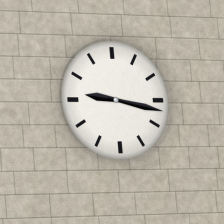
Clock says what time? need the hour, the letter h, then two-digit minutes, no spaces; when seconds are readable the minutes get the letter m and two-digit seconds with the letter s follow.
9h17
